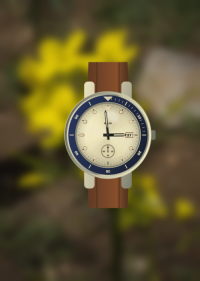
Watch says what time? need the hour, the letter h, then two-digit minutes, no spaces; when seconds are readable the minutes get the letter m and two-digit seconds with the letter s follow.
2h59
